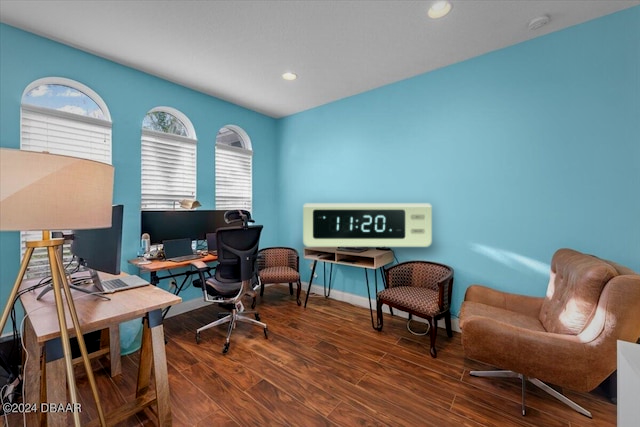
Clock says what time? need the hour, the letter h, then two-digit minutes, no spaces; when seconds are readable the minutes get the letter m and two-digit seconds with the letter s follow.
11h20
